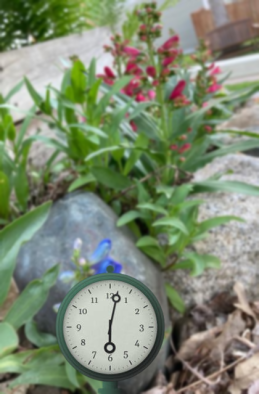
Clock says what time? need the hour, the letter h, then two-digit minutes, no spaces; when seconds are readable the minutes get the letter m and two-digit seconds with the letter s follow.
6h02
